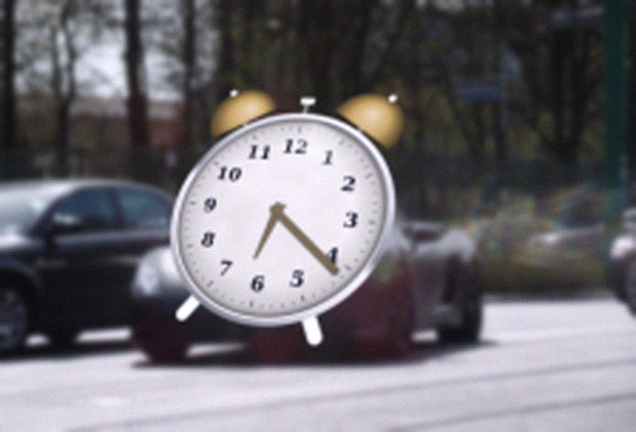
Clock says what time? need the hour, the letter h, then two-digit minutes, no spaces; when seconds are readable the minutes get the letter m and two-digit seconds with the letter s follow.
6h21
